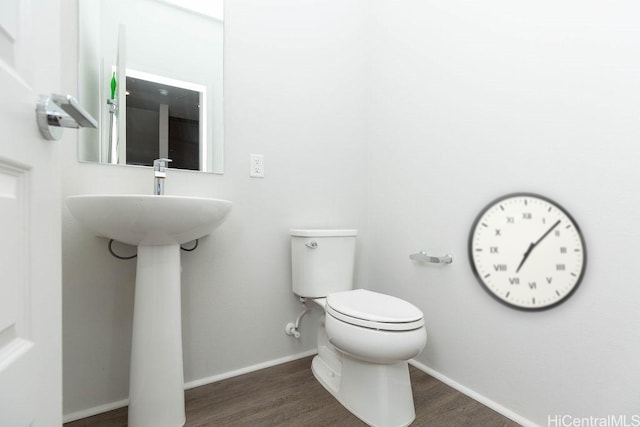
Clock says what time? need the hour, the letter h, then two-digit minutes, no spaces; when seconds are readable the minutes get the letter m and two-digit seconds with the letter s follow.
7h08
